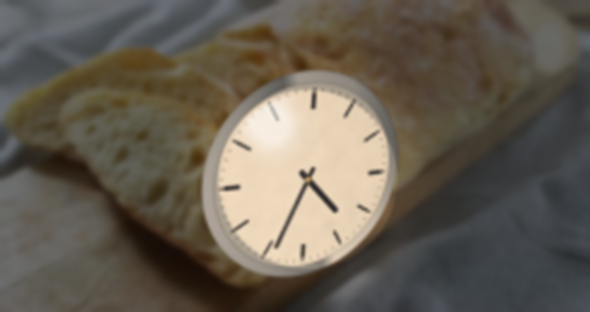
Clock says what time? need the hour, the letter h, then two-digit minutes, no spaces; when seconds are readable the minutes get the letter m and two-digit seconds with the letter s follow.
4h34
